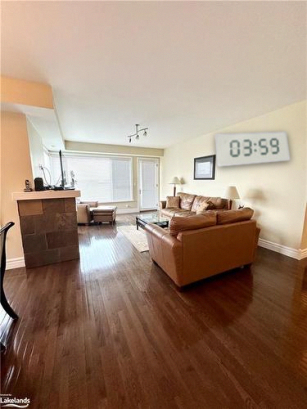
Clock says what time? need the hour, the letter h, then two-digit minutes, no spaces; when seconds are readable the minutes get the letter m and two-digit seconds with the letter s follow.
3h59
